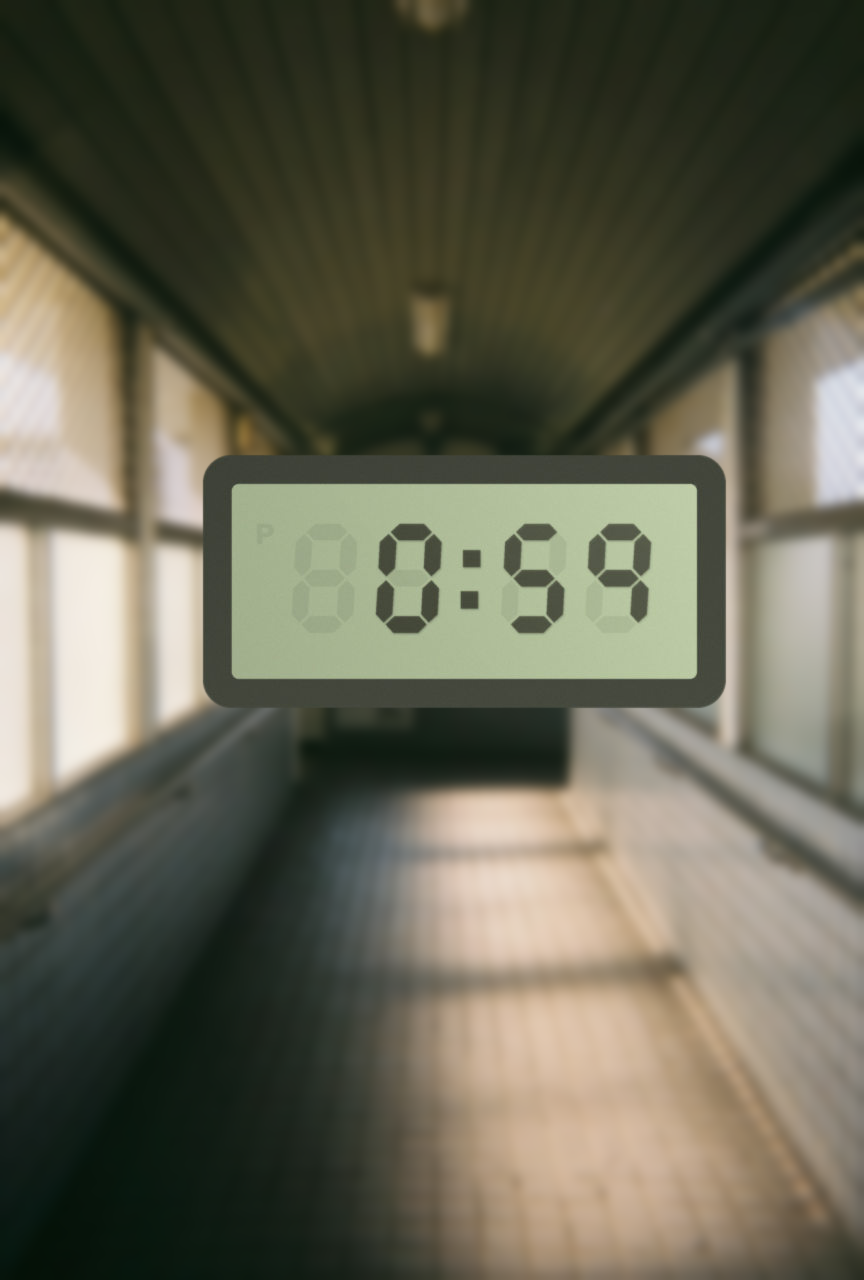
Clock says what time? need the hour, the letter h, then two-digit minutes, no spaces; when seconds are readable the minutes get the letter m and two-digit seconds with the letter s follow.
0h59
